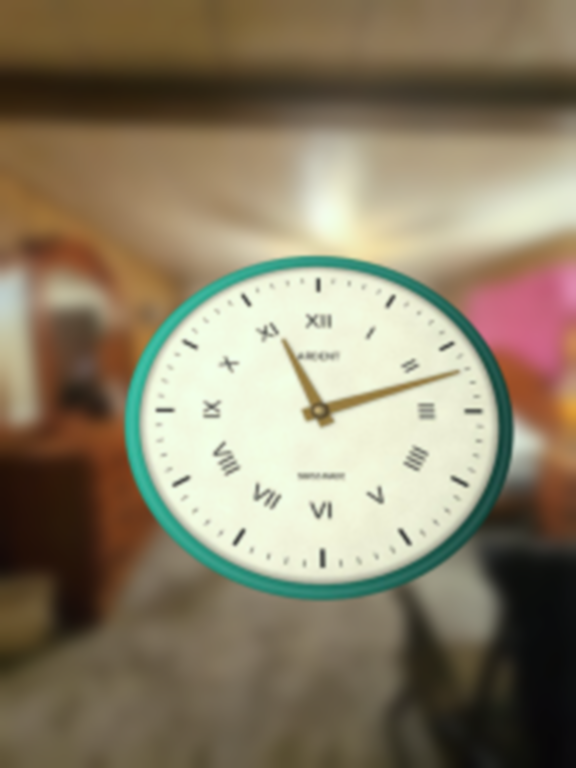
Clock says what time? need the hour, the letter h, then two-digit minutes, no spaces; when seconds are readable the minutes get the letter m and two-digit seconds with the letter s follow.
11h12
